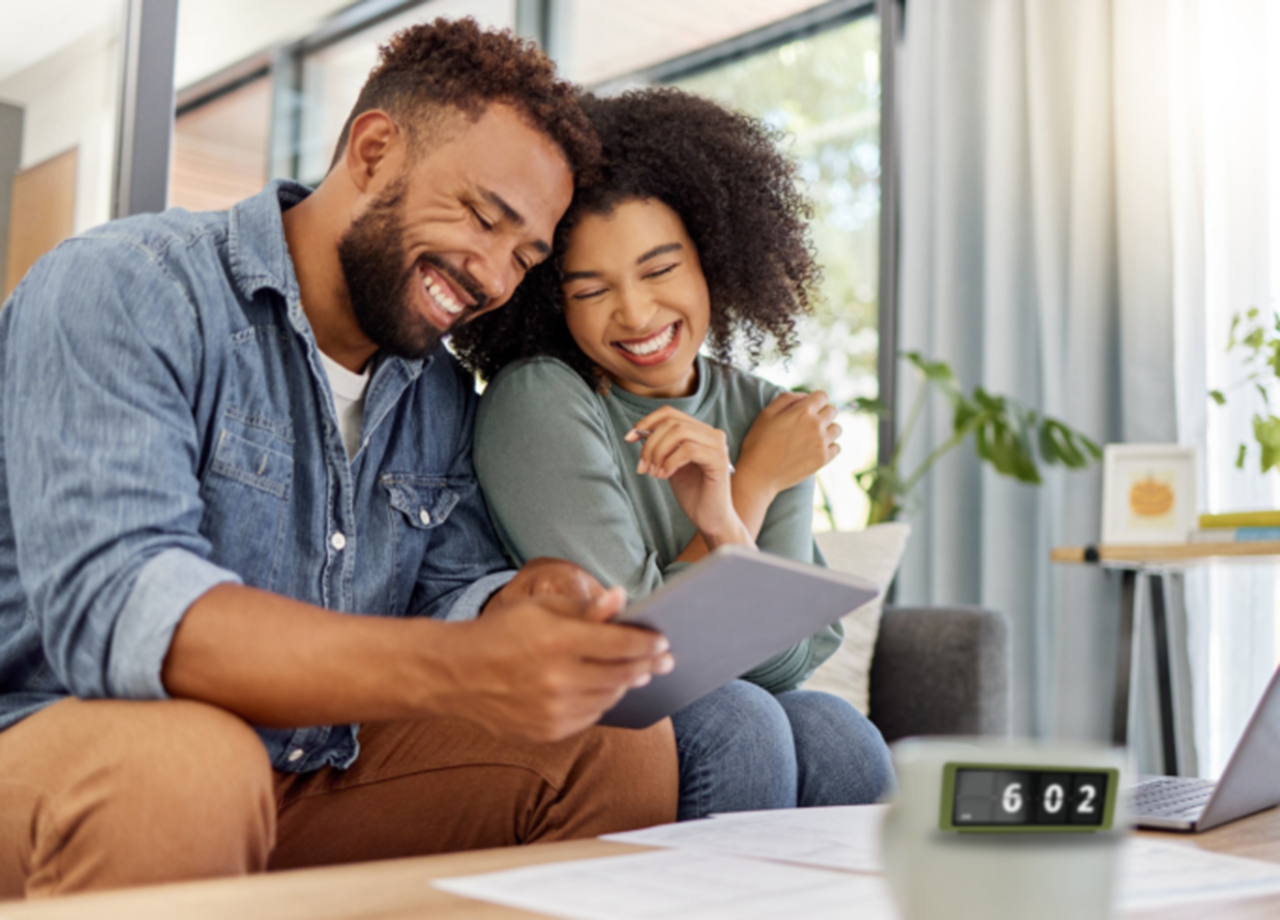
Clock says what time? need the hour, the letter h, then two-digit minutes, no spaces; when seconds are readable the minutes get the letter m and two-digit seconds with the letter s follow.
6h02
